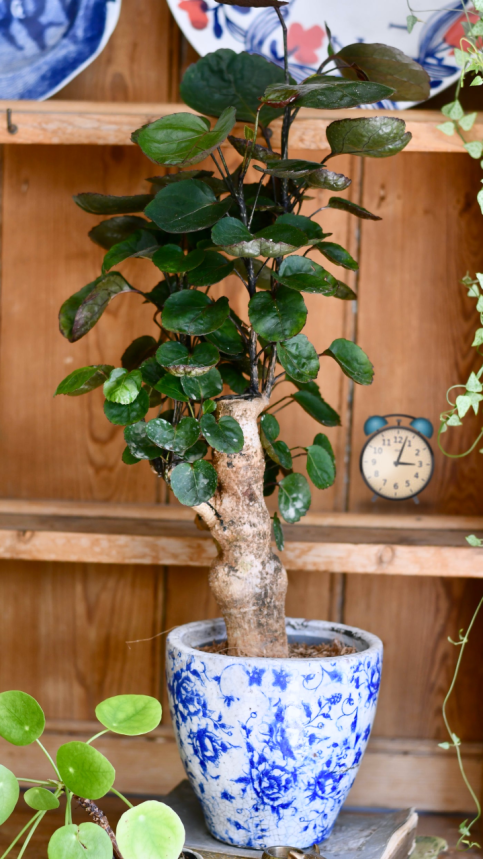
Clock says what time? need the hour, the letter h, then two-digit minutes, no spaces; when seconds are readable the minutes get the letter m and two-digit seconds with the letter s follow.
3h03
